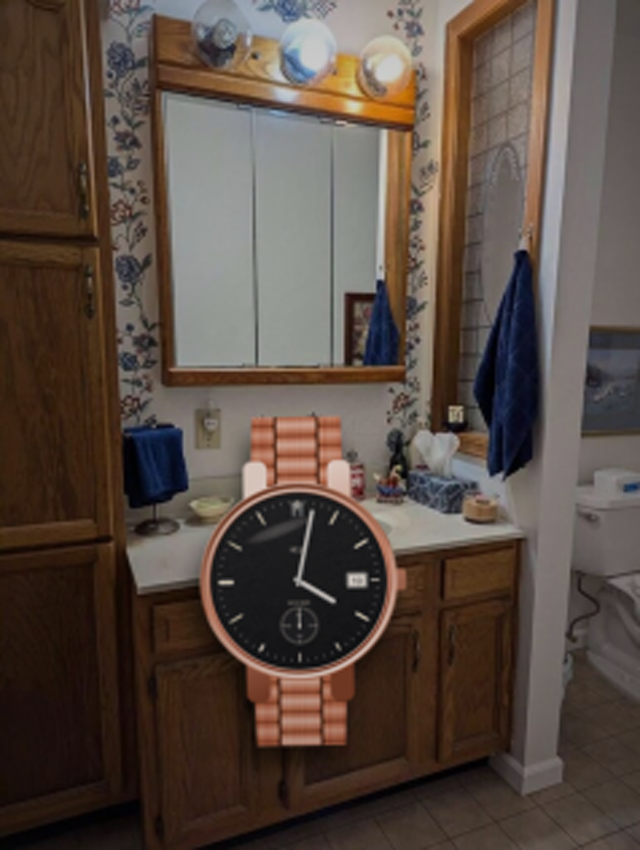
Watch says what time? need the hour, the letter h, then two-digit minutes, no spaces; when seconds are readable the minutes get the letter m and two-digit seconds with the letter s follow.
4h02
